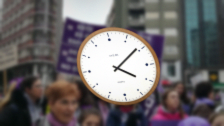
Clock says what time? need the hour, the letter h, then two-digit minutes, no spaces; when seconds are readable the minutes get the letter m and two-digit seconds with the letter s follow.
4h09
